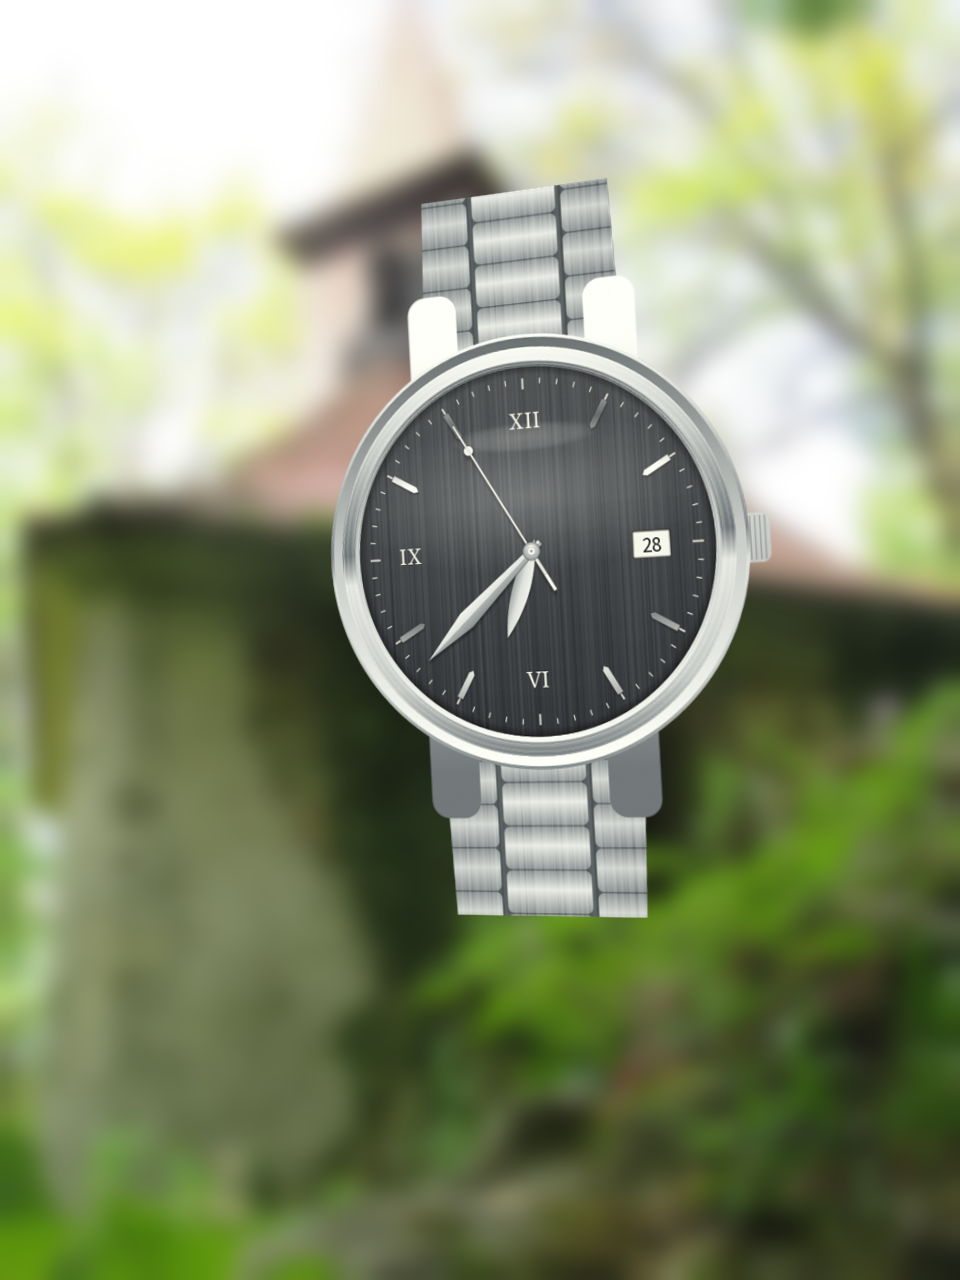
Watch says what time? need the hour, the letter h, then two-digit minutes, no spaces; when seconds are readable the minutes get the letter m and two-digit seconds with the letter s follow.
6h37m55s
